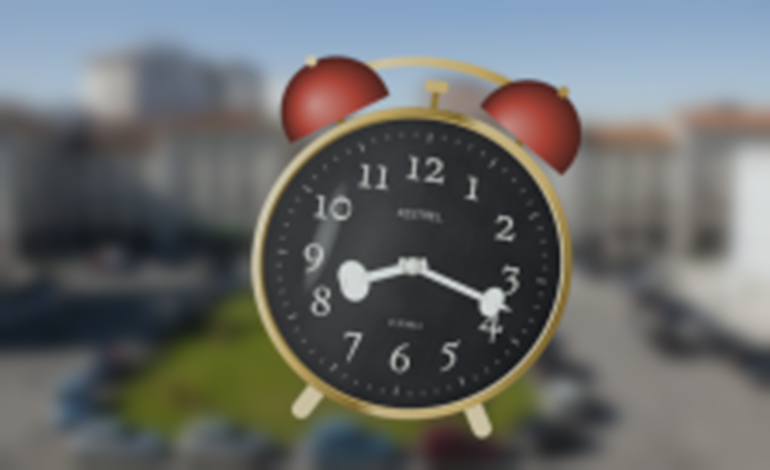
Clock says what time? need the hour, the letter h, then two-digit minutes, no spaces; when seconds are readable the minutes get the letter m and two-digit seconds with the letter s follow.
8h18
